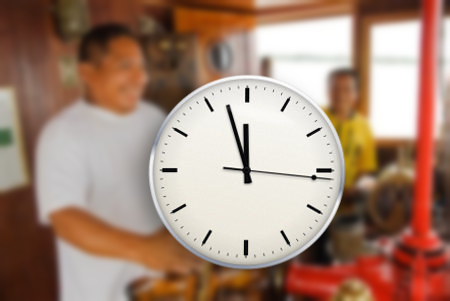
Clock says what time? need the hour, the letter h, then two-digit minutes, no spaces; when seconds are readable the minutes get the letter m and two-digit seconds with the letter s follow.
11h57m16s
